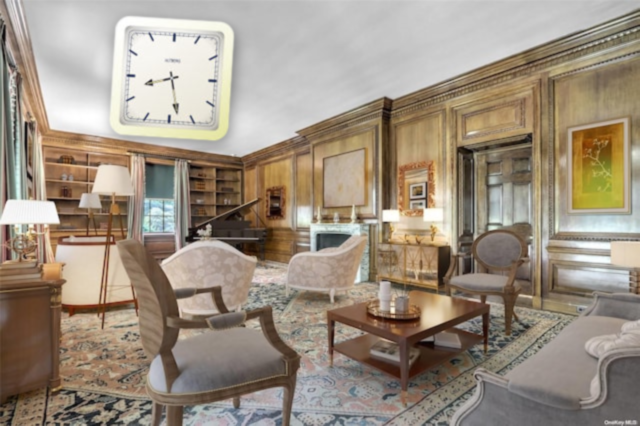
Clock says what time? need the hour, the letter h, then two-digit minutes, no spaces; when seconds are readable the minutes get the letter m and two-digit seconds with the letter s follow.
8h28
